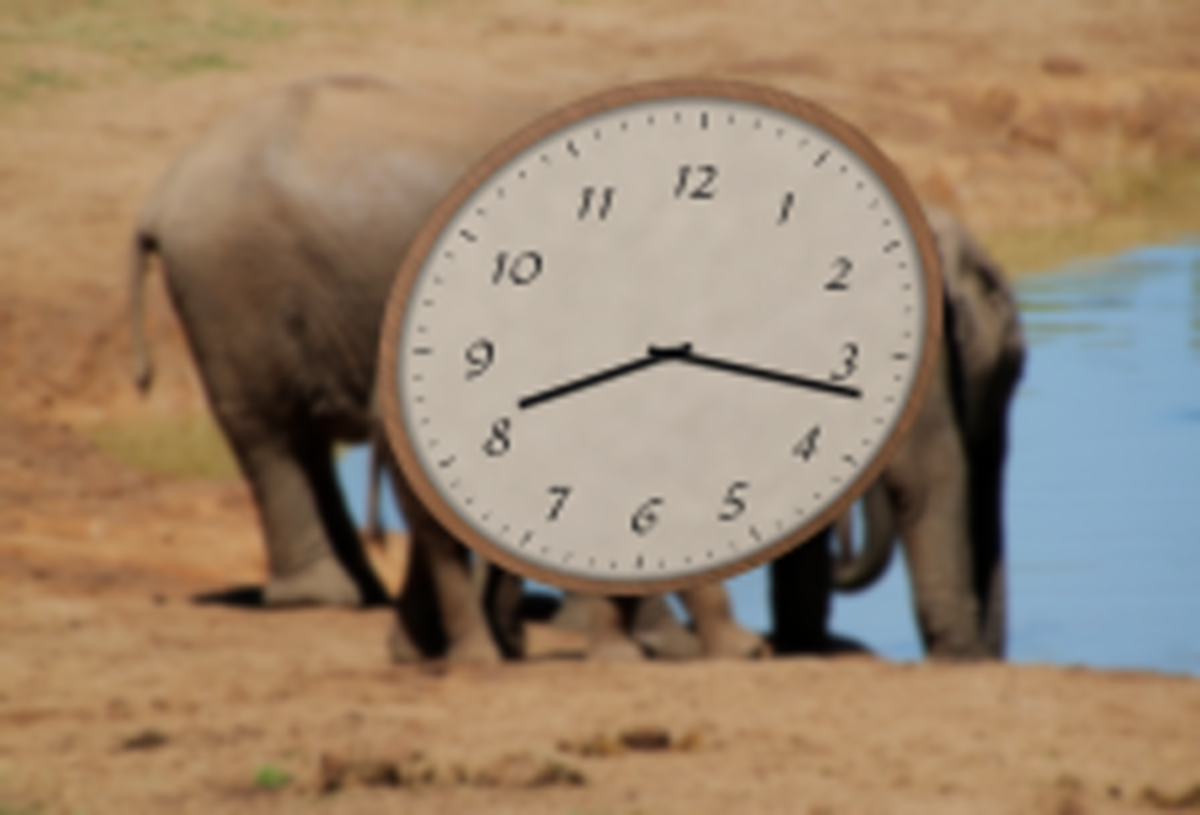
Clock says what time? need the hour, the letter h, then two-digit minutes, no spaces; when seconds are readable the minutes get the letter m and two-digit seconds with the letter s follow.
8h17
